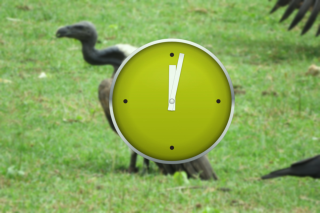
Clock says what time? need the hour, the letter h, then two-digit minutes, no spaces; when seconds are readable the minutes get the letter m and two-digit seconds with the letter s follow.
12h02
